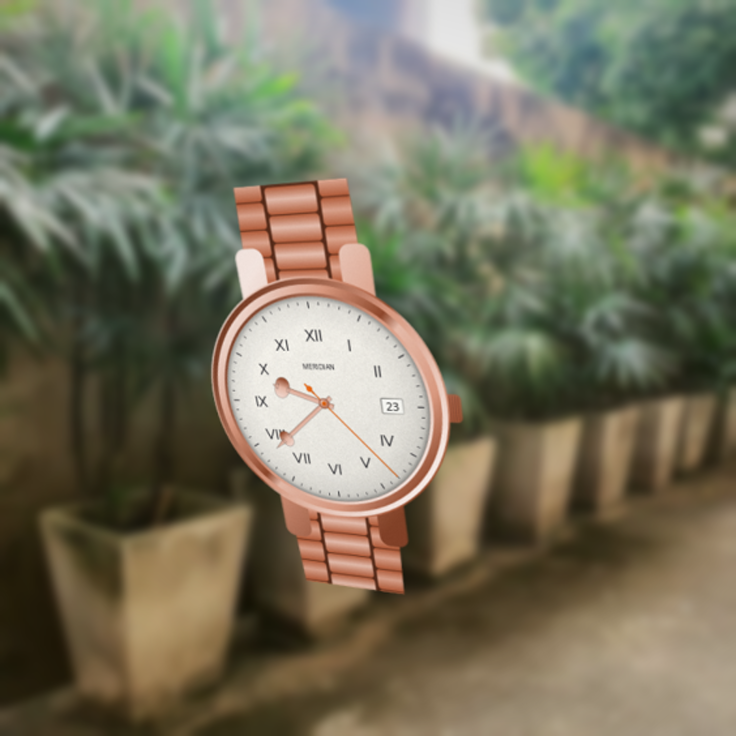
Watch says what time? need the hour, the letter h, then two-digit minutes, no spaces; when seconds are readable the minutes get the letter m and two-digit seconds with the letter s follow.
9h38m23s
